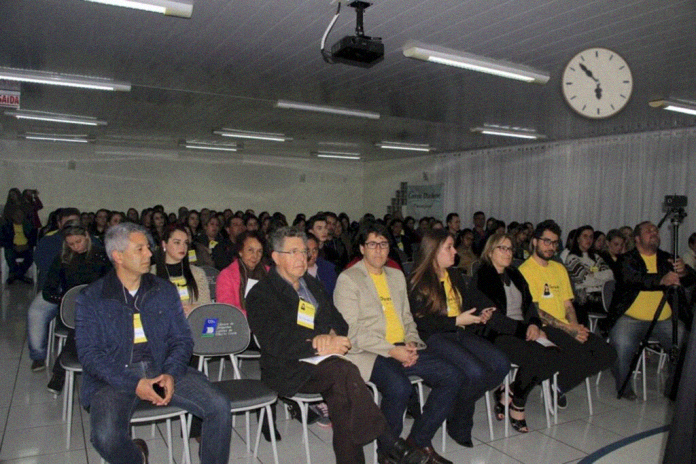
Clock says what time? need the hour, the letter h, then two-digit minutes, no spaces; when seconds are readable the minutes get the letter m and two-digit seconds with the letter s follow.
5h53
